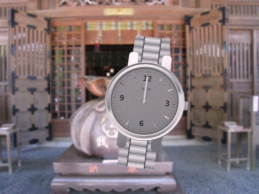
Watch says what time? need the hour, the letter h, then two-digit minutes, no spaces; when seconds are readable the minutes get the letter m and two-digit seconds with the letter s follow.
12h00
